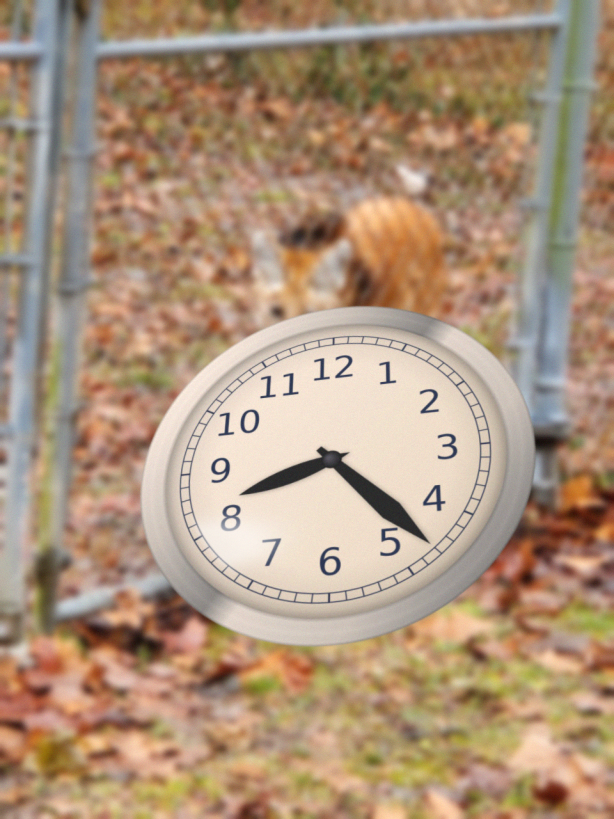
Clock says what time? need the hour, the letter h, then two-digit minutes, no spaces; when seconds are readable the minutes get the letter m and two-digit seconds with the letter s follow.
8h23
